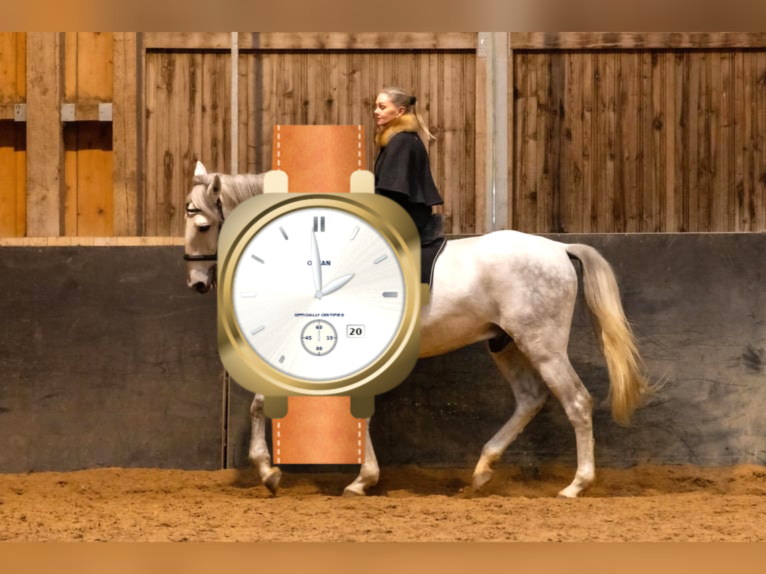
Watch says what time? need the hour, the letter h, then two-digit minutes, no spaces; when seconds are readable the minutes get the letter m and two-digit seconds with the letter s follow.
1h59
